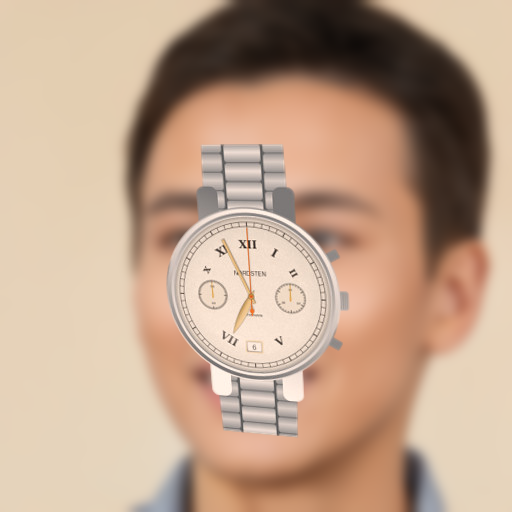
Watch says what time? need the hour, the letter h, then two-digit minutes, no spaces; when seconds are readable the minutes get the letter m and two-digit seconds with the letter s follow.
6h56
